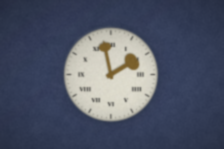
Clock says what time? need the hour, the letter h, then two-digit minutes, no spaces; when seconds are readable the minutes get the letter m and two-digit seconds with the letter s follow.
1h58
